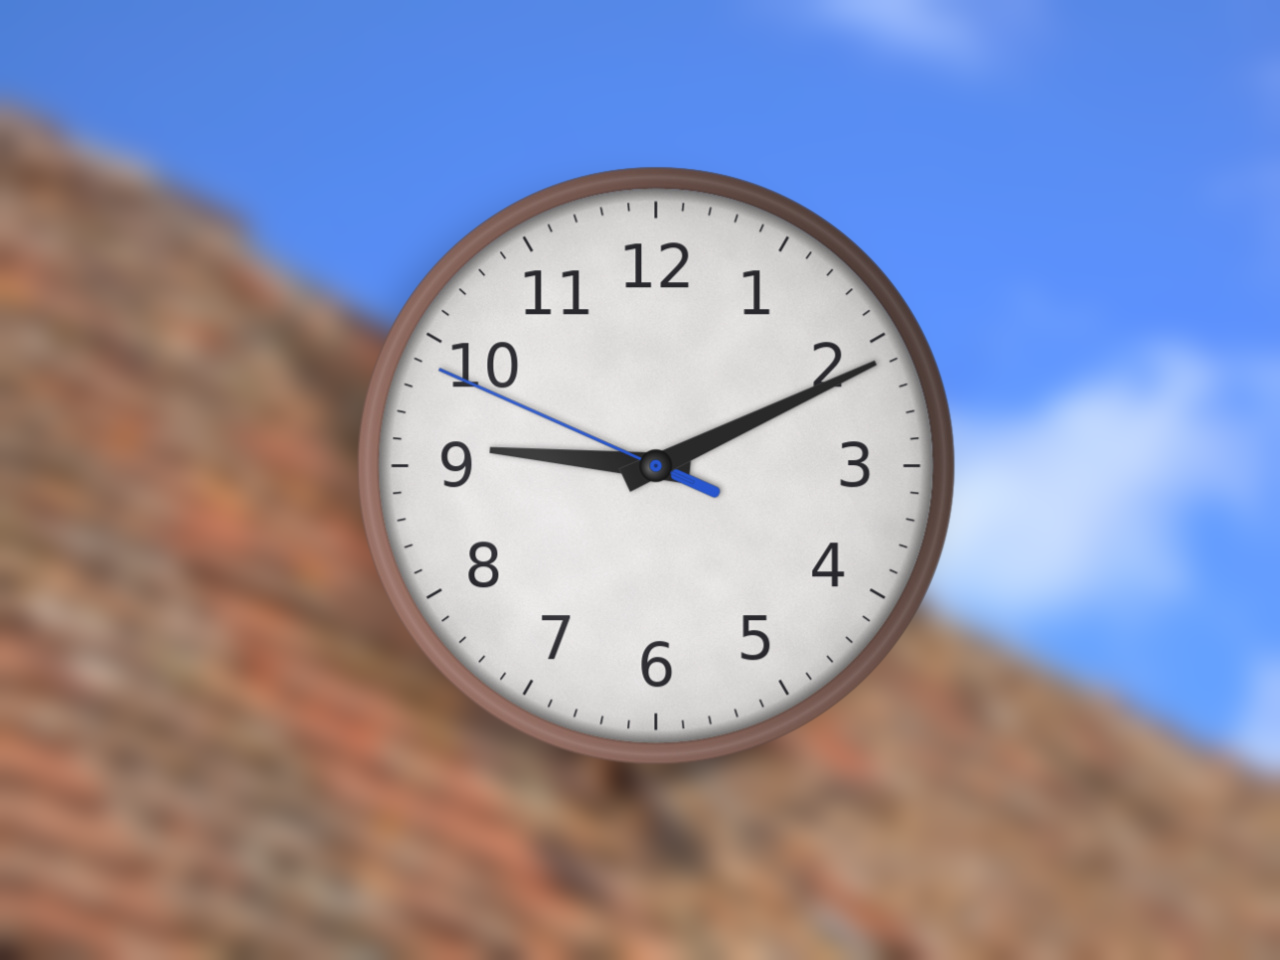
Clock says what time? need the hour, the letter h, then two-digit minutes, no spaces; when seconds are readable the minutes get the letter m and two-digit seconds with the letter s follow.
9h10m49s
